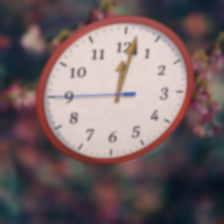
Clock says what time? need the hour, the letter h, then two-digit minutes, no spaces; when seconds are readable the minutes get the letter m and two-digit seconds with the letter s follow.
12h01m45s
